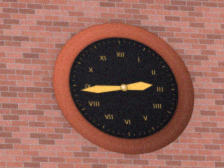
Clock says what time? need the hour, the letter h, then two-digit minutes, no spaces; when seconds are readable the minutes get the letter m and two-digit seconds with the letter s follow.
2h44
